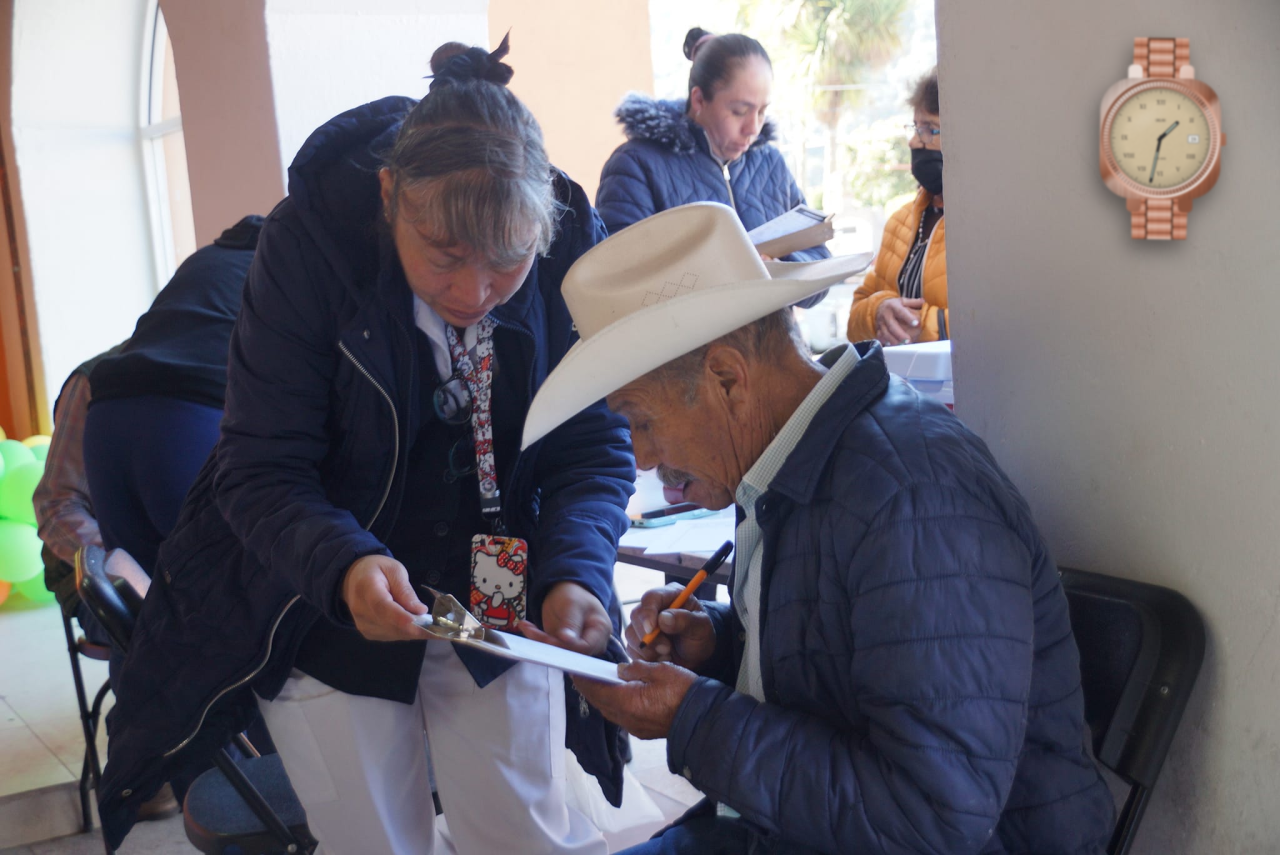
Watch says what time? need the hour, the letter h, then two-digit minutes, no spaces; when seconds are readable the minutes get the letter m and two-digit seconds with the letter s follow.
1h32
